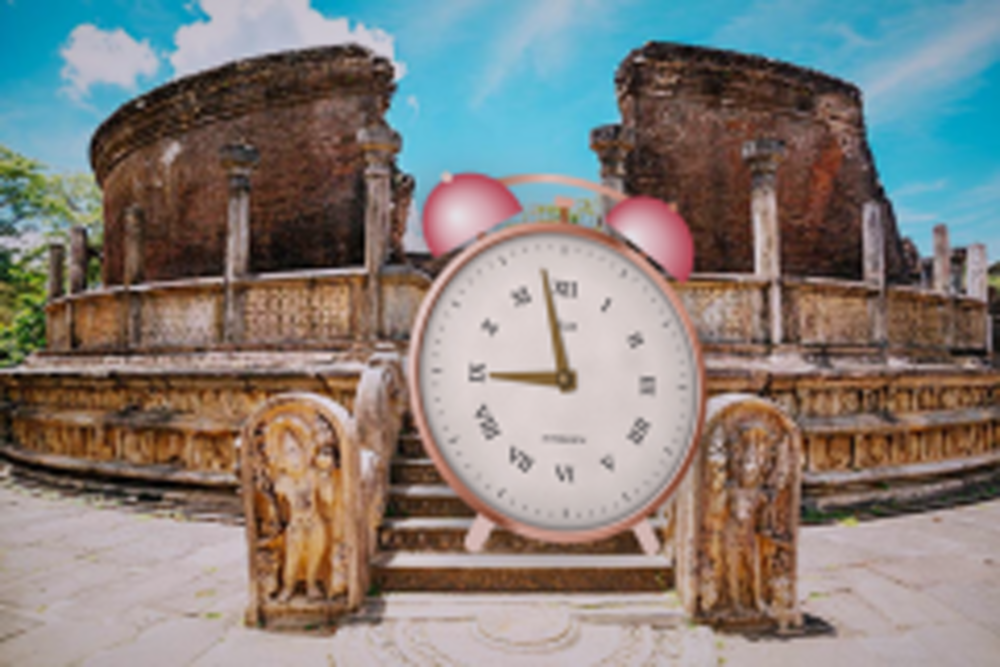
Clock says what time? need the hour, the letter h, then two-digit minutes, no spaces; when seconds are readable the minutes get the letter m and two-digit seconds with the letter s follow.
8h58
